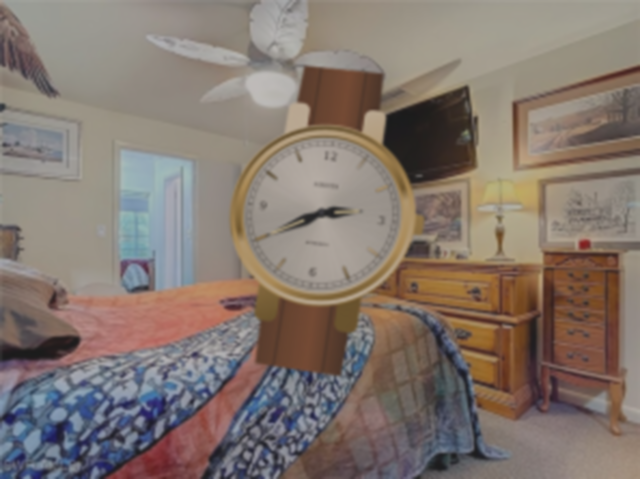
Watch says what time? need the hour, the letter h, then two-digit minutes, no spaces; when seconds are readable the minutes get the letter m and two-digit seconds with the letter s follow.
2h40
